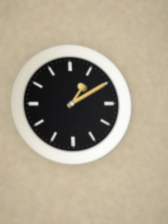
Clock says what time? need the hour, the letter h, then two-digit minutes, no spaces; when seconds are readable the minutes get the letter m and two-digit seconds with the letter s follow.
1h10
